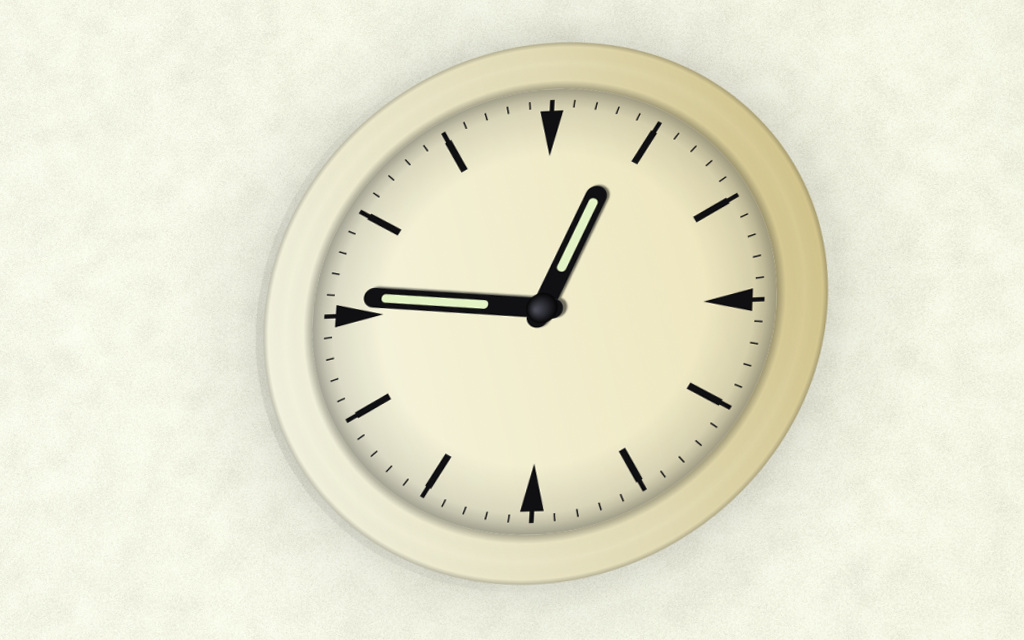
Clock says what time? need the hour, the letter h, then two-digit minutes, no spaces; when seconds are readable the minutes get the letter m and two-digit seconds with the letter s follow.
12h46
